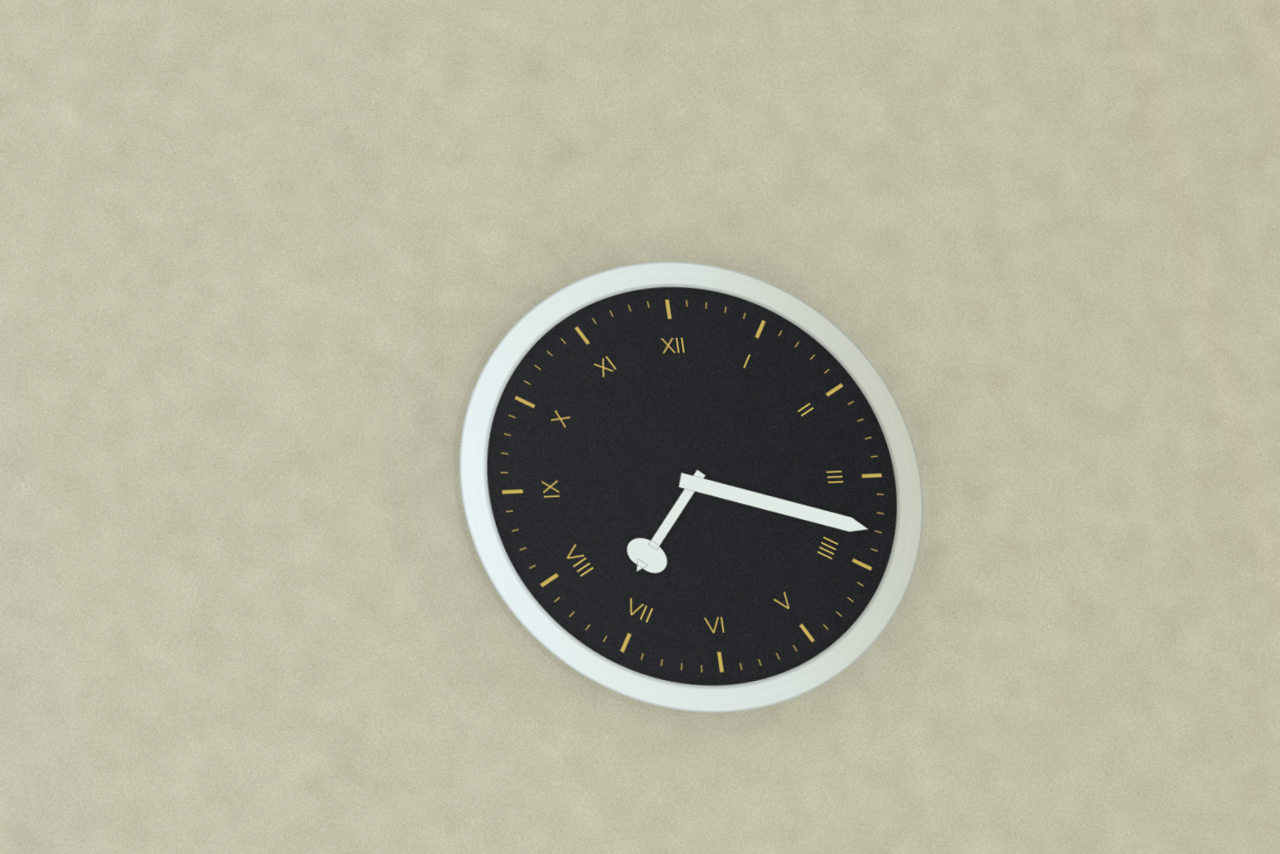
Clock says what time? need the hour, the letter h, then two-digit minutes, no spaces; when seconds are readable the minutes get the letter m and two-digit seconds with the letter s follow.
7h18
